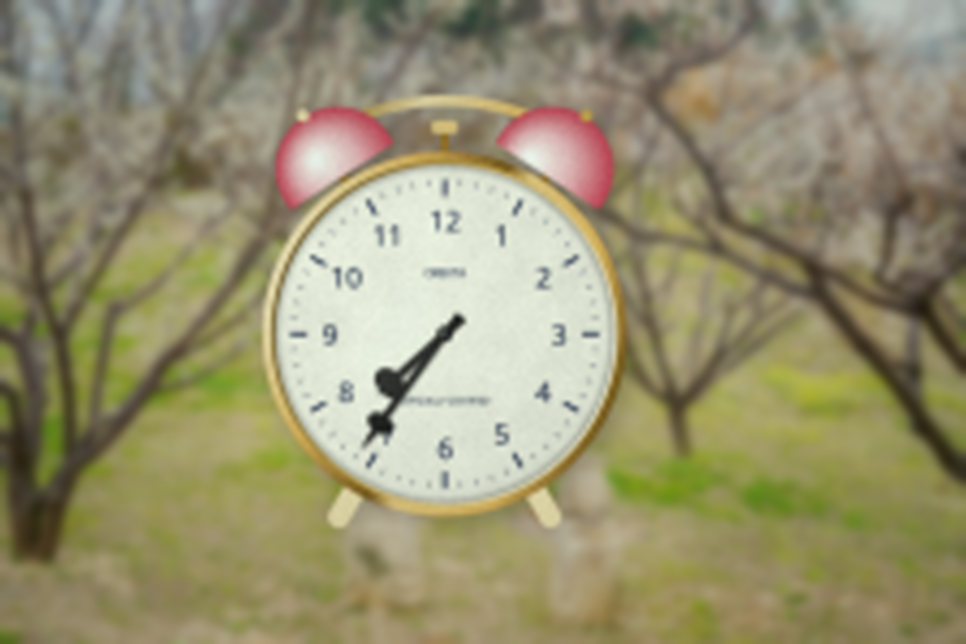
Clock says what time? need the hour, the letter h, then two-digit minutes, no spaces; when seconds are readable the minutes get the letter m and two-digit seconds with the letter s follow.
7h36
